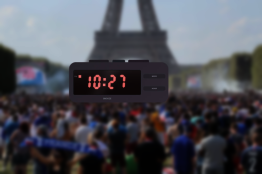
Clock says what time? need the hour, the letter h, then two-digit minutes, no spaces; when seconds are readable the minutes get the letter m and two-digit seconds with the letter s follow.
10h27
